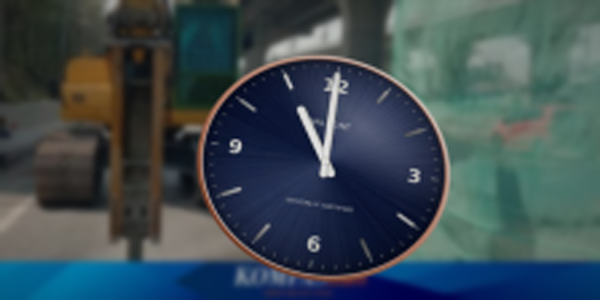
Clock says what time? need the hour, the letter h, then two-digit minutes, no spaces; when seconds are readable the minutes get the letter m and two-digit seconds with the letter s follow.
11h00
